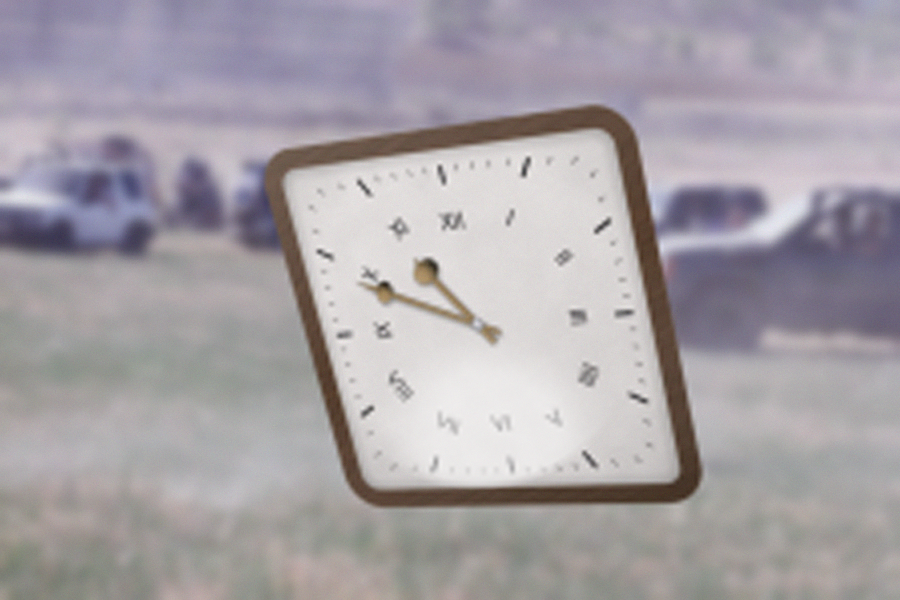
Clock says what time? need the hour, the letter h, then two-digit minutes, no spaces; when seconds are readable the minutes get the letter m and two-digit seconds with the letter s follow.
10h49
